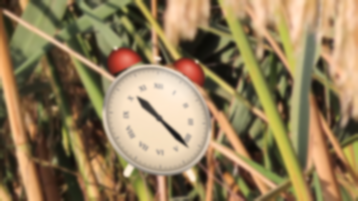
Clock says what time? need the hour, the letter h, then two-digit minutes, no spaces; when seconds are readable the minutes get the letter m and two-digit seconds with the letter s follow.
10h22
